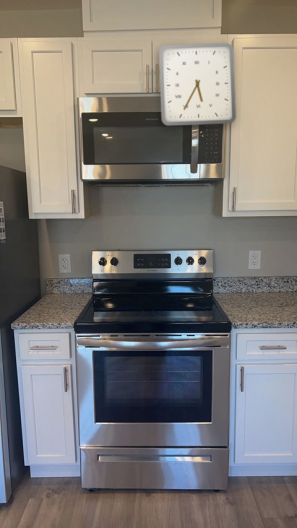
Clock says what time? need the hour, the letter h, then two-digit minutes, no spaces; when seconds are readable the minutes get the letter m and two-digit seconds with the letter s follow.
5h35
